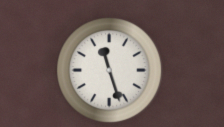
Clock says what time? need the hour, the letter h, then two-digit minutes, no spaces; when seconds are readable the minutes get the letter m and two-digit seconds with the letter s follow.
11h27
